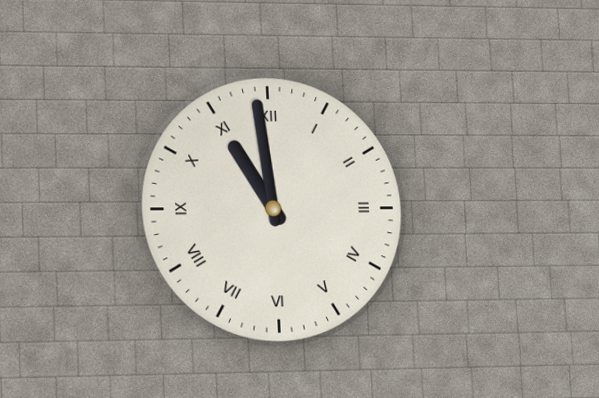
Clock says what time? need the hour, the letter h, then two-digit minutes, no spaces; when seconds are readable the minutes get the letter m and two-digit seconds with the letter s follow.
10h59
